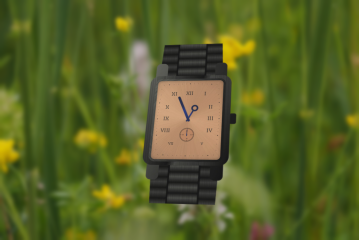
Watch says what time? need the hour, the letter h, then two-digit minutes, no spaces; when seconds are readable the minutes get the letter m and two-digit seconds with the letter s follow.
12h56
